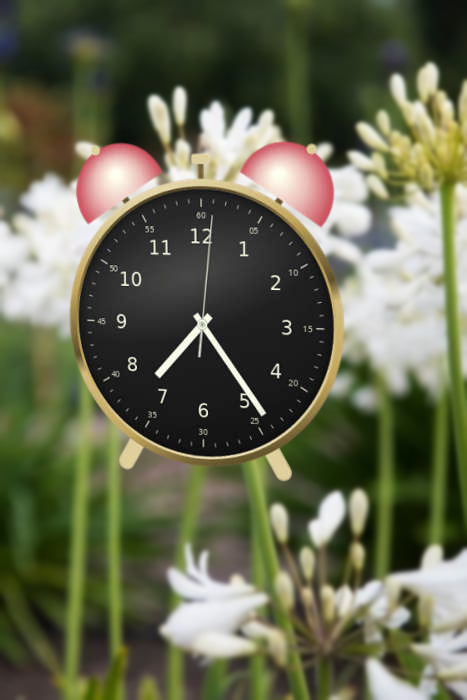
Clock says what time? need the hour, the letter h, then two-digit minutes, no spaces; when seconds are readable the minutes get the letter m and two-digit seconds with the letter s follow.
7h24m01s
